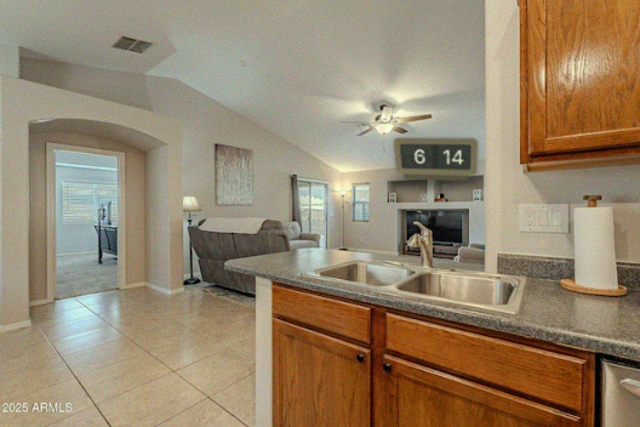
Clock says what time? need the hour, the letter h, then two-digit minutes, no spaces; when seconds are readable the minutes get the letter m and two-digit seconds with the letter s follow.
6h14
